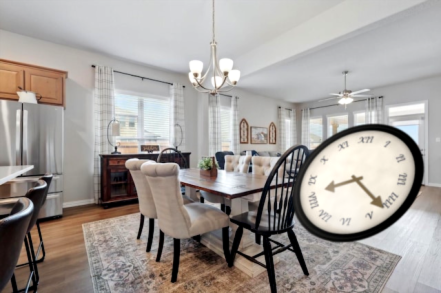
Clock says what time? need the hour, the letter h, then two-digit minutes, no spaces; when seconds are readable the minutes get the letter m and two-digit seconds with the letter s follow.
8h22
